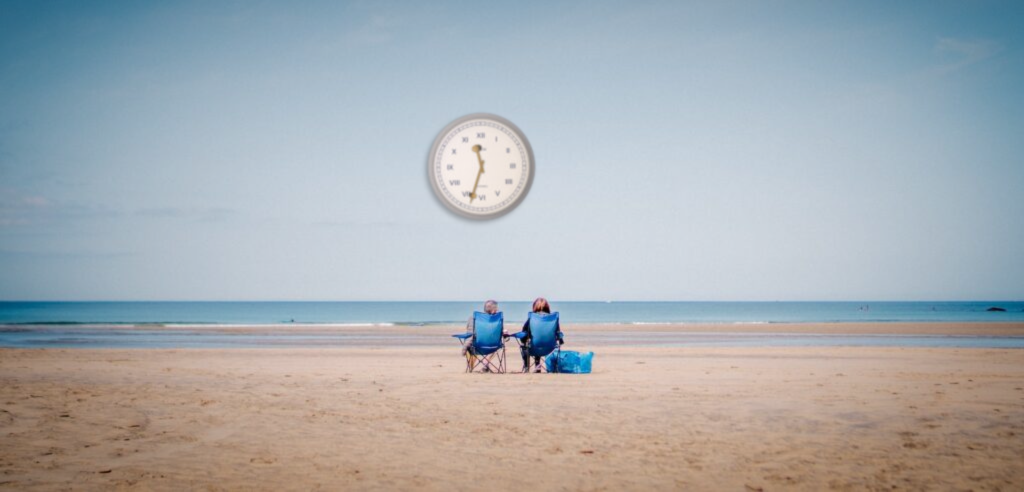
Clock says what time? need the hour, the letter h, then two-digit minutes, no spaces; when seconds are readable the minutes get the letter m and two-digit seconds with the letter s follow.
11h33
